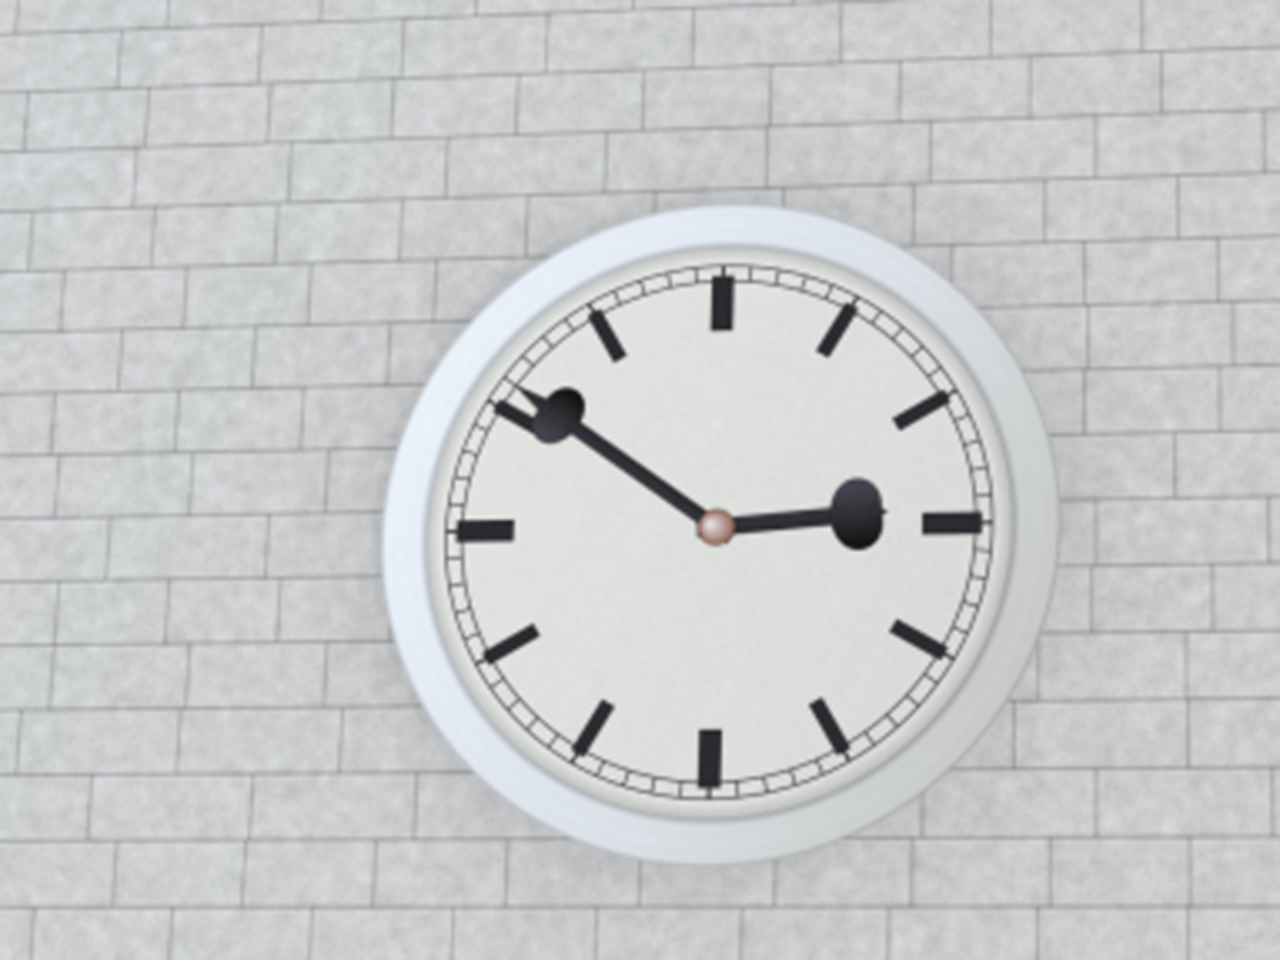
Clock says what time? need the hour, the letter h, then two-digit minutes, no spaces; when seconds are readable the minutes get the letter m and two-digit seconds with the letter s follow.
2h51
